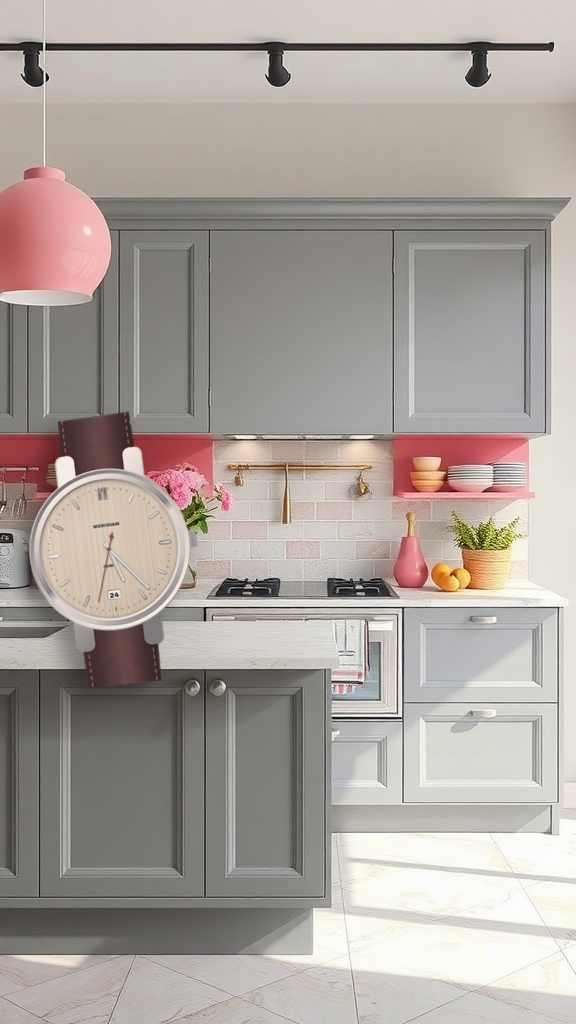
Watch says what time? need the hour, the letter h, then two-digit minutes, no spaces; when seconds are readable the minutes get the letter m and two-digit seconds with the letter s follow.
5h23m33s
